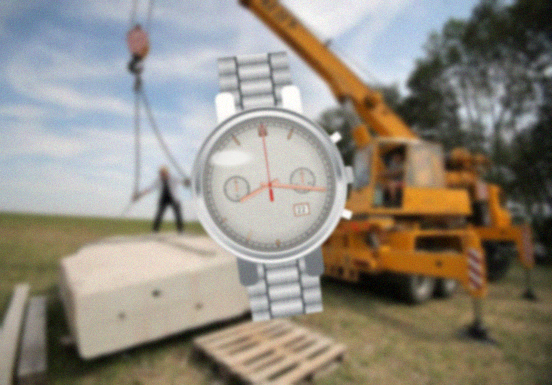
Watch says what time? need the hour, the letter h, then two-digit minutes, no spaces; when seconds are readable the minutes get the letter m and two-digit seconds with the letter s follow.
8h17
